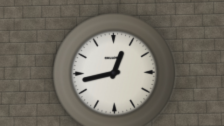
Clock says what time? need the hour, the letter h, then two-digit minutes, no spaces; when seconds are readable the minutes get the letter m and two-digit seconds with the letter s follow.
12h43
